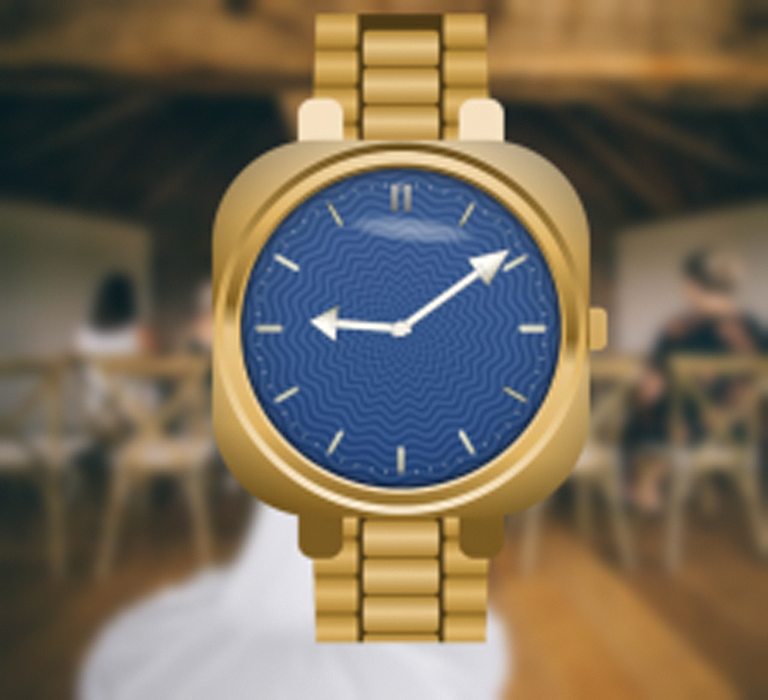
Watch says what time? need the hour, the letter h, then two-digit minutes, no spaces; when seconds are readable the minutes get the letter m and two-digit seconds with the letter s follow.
9h09
